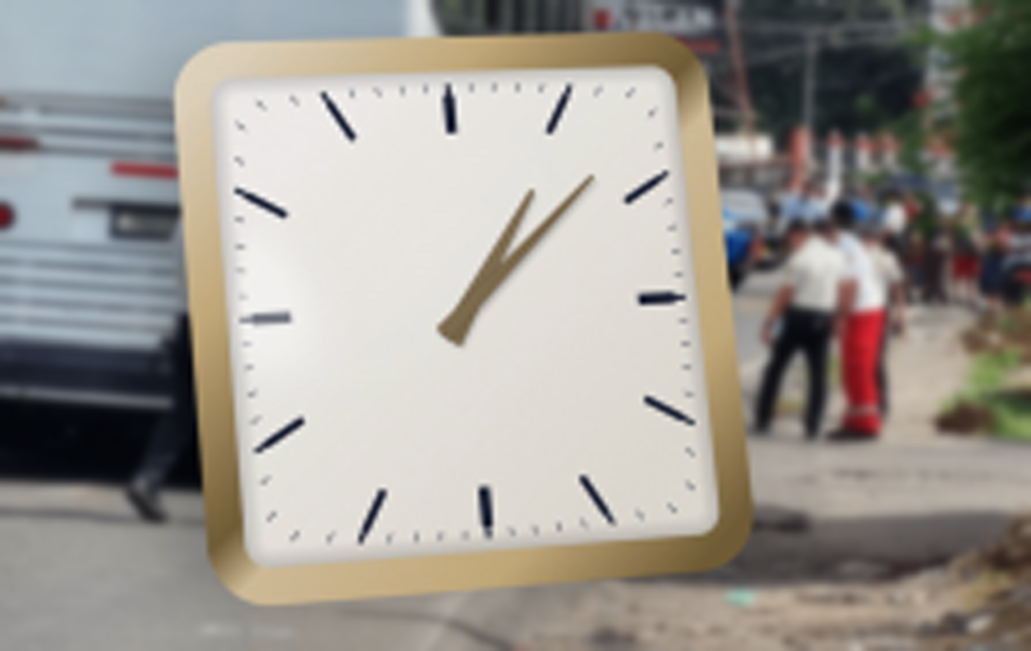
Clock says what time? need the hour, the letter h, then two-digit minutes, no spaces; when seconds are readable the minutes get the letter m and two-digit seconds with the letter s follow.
1h08
